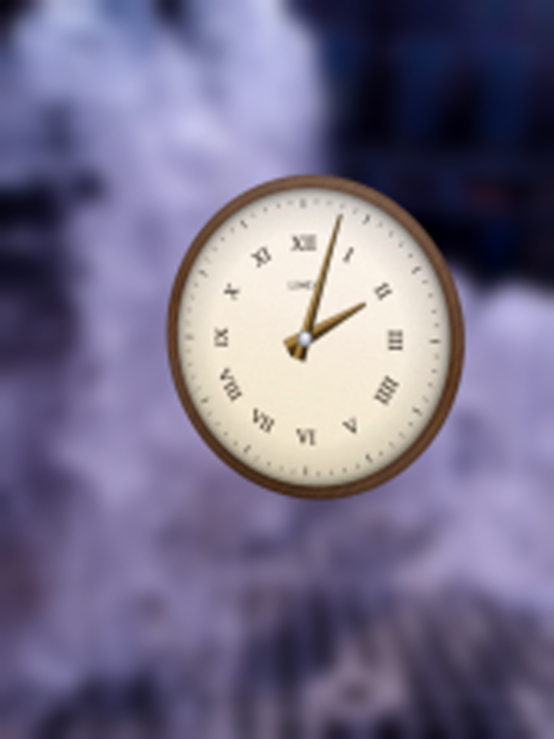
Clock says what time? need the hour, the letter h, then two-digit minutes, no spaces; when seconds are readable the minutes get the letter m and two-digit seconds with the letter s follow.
2h03
